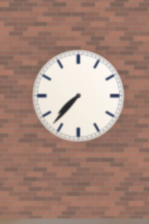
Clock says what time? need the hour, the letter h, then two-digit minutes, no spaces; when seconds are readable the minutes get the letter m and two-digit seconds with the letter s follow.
7h37
